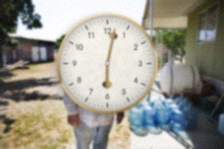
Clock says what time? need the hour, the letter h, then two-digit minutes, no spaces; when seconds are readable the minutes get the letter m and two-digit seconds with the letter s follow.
6h02
